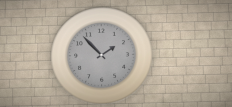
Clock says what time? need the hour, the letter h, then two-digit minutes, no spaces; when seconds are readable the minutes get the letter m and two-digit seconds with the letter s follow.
1h53
